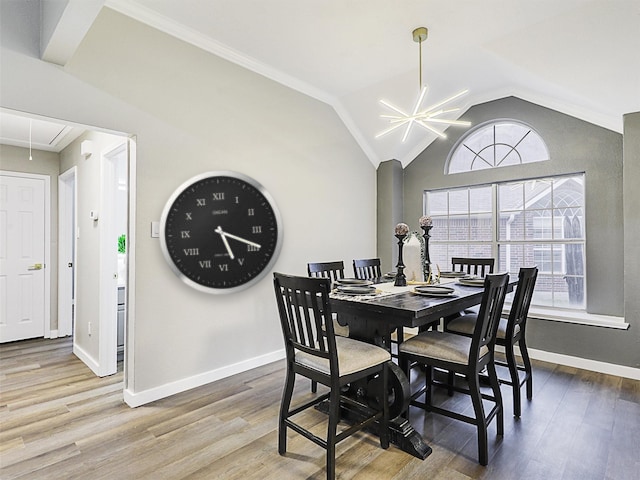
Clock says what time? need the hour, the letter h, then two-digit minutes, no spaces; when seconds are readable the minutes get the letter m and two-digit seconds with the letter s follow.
5h19
